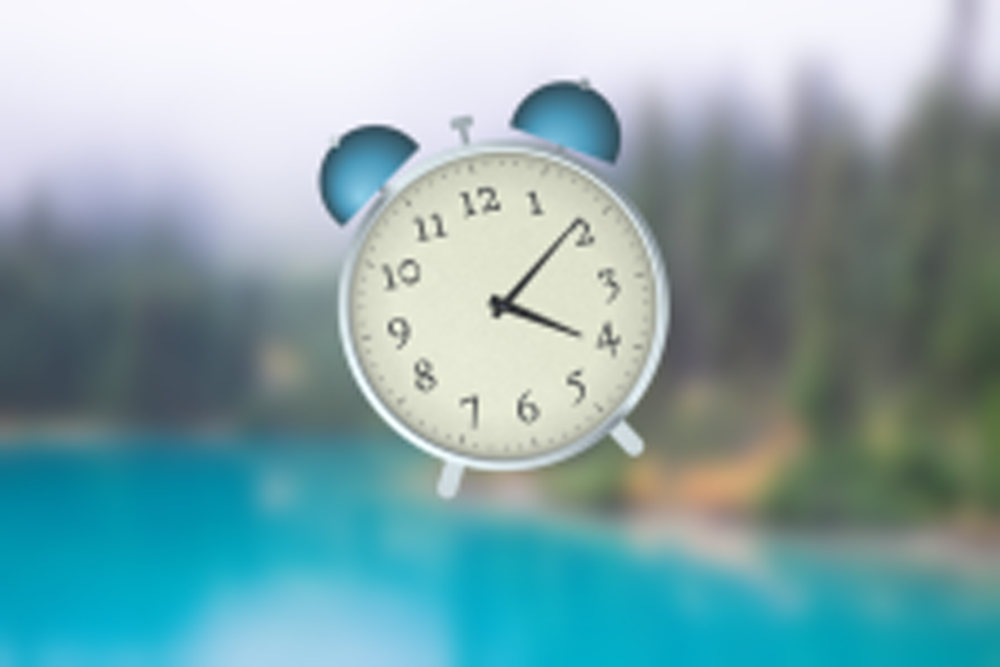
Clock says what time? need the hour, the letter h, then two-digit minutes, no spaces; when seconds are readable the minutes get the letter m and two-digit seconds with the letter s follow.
4h09
